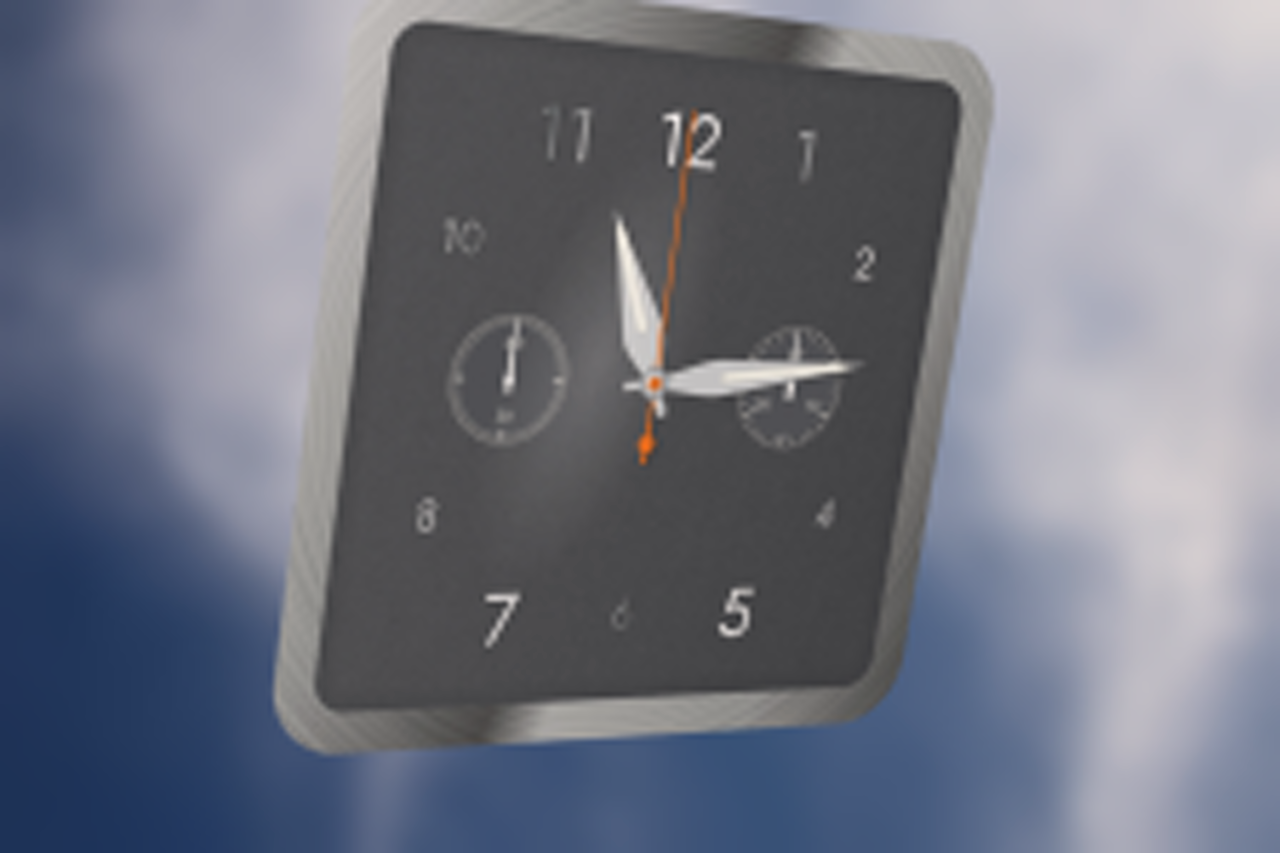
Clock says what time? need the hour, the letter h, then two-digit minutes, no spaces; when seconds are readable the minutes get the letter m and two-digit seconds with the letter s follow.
11h14
